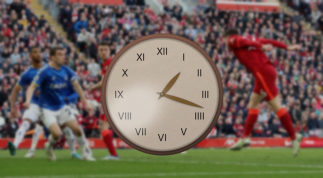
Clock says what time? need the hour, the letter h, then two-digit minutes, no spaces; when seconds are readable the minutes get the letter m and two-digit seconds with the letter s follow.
1h18
